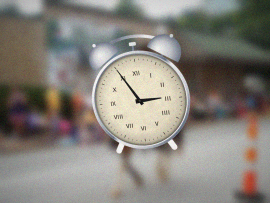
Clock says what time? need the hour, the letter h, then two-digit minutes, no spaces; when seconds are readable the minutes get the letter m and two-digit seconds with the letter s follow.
2h55
